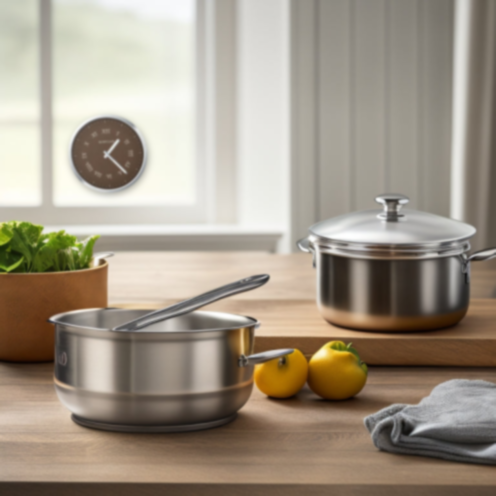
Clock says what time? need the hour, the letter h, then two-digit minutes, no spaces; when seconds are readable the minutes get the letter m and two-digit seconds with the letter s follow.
1h23
